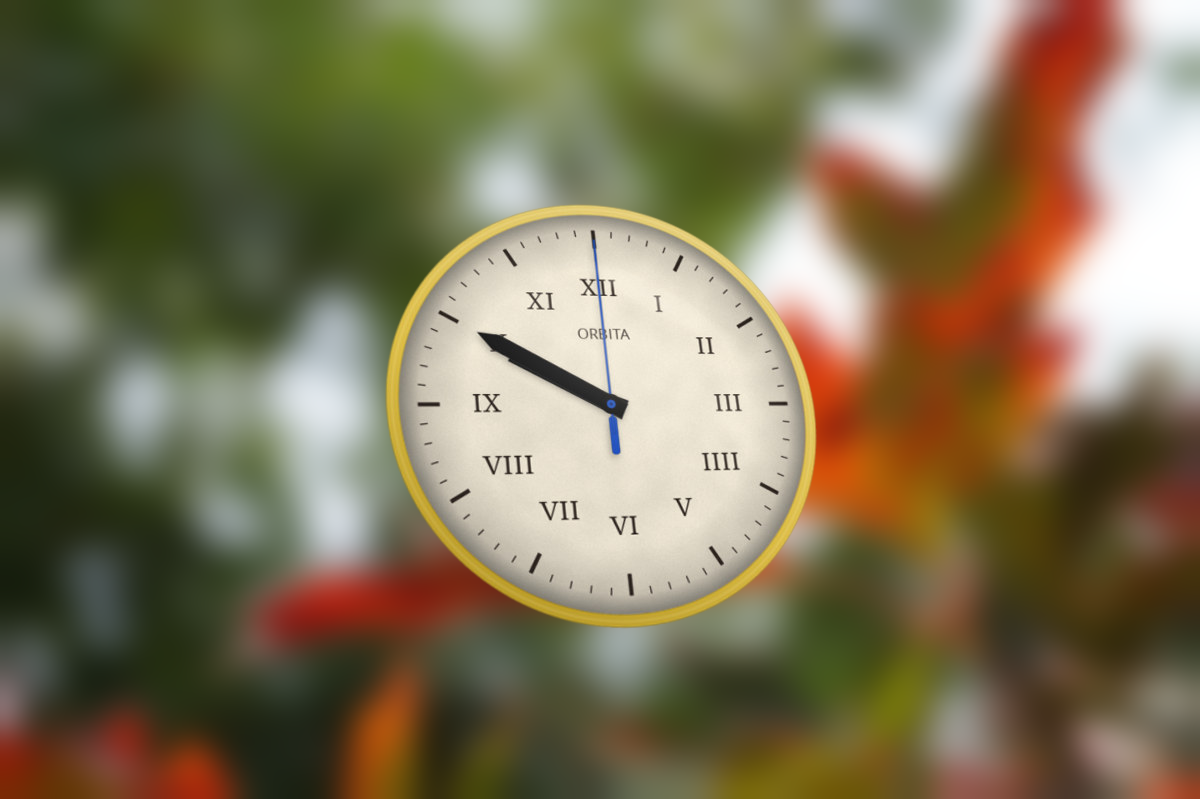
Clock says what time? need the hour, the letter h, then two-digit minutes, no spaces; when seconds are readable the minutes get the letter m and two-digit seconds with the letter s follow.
9h50m00s
